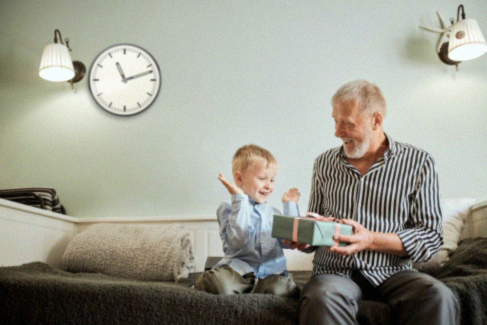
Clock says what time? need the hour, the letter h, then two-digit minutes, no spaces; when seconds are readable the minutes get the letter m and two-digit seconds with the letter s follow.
11h12
